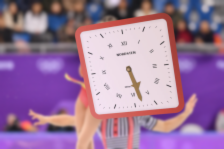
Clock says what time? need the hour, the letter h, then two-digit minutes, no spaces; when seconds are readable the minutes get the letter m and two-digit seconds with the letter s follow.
5h28
